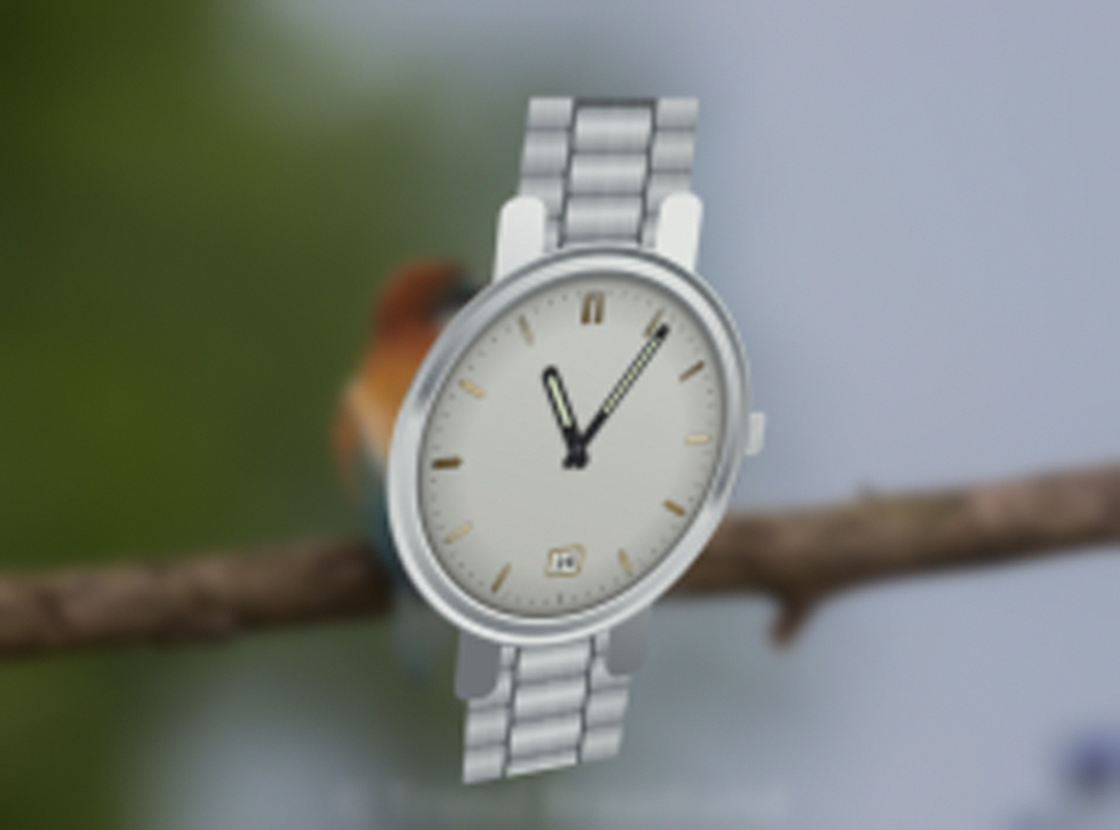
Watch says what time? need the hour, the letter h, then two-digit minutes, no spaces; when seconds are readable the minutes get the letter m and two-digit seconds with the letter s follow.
11h06
